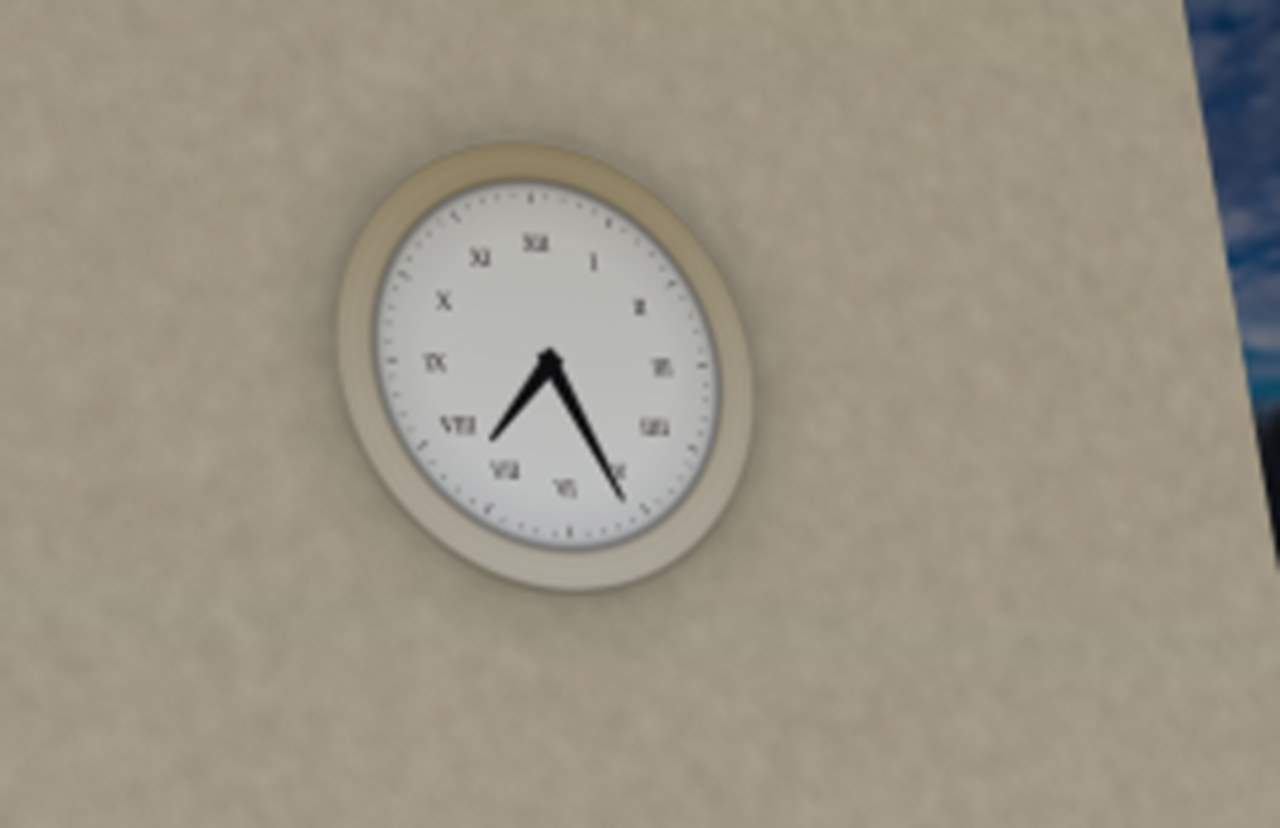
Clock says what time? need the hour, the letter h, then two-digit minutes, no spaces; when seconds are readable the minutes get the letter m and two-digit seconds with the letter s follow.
7h26
